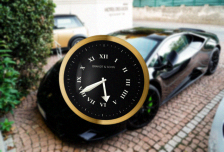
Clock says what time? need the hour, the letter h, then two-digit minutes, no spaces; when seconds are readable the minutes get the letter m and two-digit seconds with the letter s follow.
5h40
